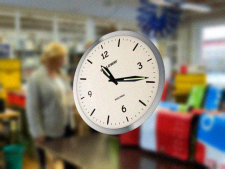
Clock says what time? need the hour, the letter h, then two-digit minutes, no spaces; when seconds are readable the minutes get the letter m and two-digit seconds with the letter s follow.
11h19
